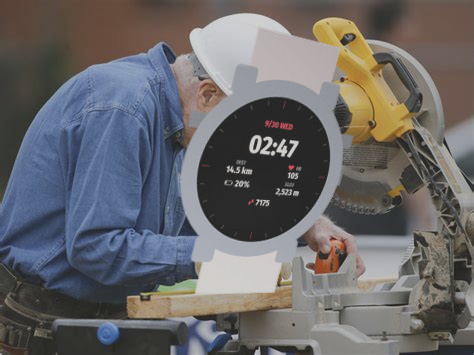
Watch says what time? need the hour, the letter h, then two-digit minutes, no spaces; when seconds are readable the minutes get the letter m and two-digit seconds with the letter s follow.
2h47
